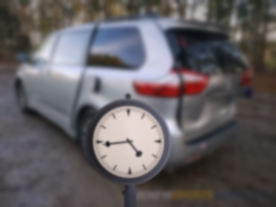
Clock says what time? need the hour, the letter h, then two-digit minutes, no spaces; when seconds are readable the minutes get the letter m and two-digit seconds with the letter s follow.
4h44
